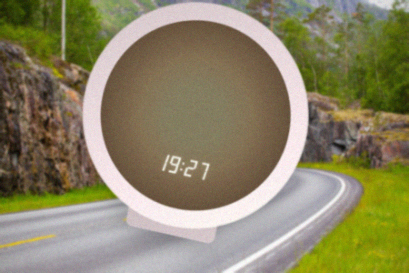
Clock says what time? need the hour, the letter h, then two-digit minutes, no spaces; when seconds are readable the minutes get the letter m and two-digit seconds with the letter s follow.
19h27
